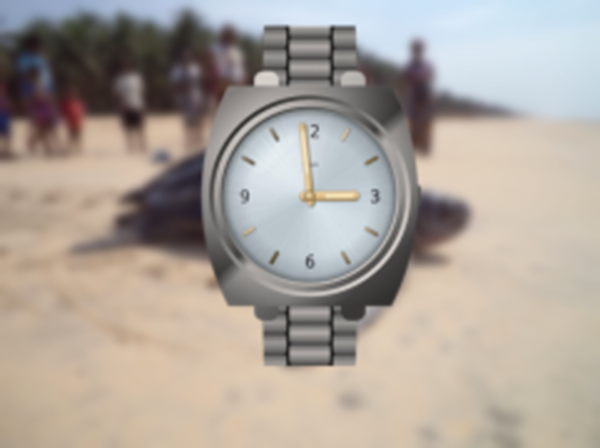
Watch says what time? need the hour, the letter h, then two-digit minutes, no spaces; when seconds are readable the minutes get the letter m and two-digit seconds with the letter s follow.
2h59
